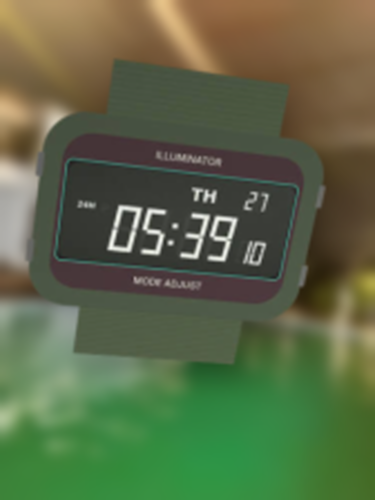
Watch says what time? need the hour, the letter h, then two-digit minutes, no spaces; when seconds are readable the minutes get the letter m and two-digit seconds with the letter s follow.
5h39m10s
